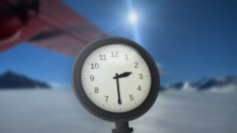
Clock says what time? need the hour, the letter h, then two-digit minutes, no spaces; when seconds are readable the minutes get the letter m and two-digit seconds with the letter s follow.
2h30
